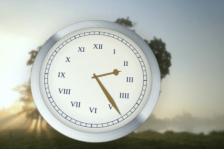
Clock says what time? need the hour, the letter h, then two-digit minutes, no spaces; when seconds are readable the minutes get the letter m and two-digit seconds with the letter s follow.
2h24
